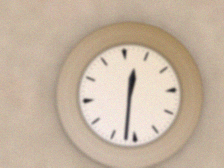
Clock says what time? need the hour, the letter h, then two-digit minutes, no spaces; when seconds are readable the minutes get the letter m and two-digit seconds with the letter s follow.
12h32
